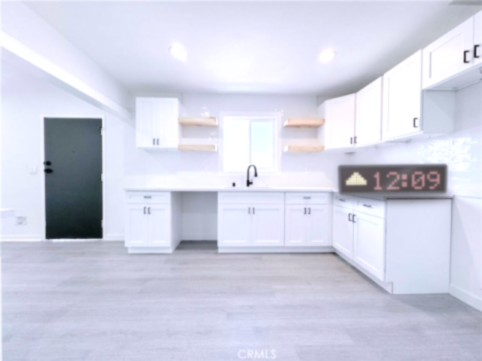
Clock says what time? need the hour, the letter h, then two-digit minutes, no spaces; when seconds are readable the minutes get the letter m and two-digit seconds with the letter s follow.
12h09
